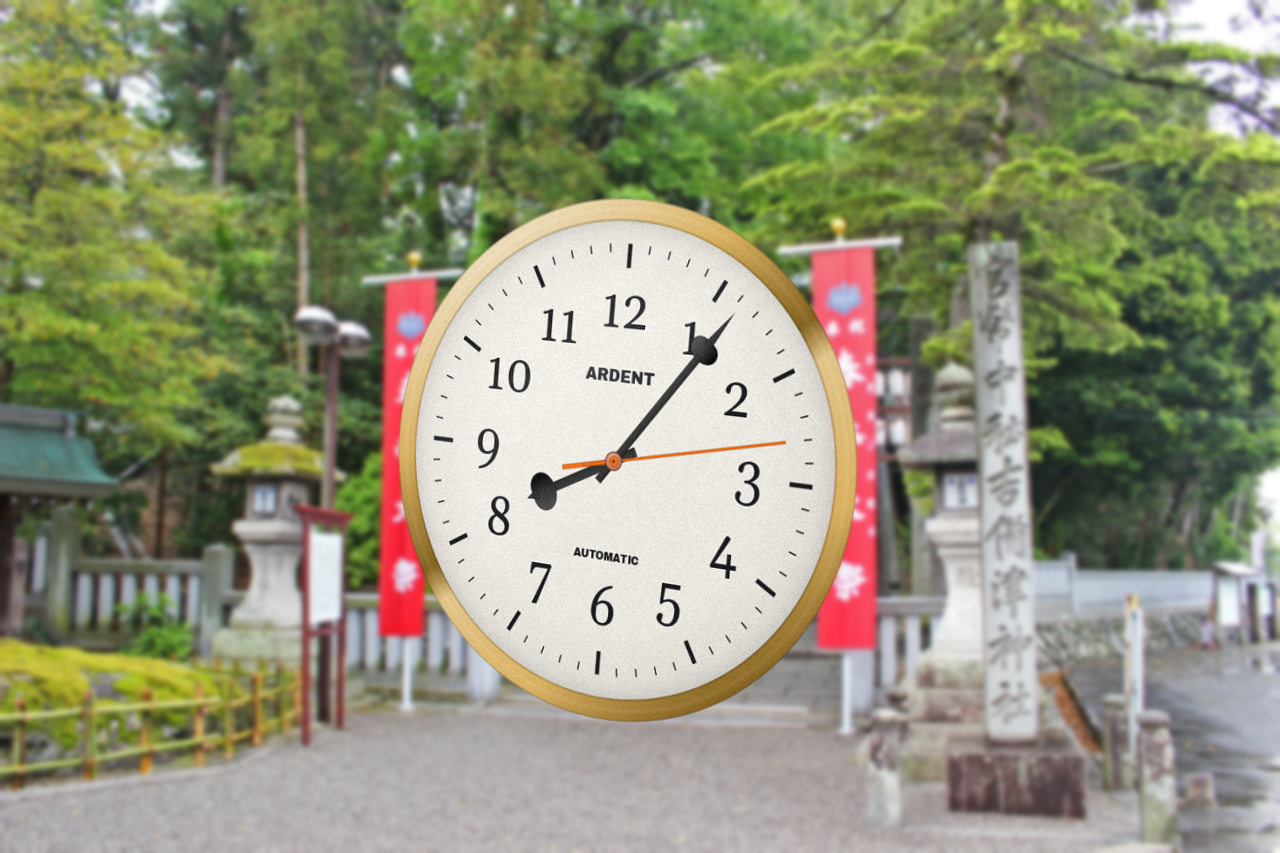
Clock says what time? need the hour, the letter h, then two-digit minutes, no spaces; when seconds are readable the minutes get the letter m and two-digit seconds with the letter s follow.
8h06m13s
